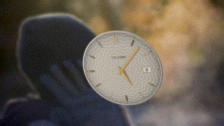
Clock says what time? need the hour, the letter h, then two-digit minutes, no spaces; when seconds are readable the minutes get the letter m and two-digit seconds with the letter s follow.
5h07
